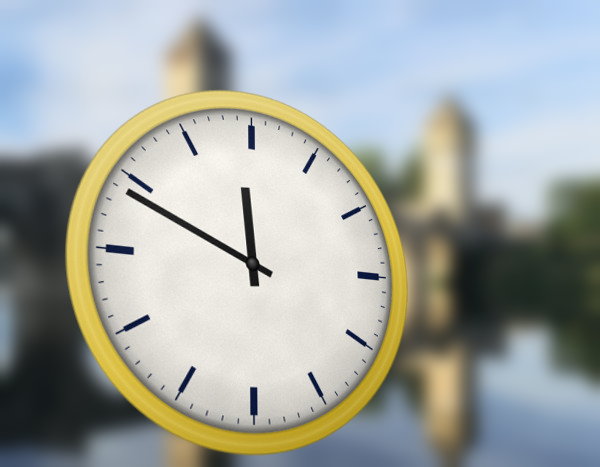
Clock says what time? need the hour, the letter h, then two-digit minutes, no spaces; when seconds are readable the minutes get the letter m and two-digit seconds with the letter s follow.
11h49
